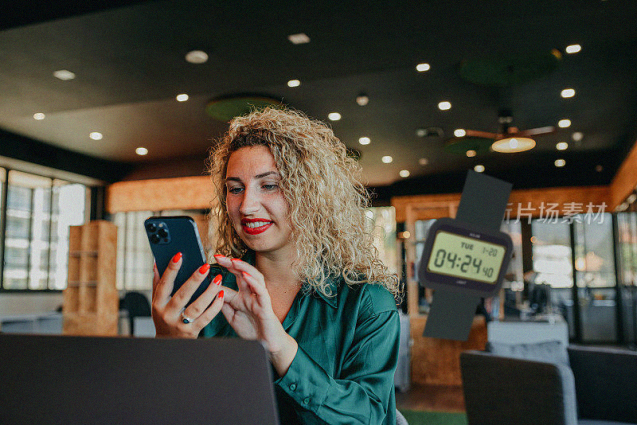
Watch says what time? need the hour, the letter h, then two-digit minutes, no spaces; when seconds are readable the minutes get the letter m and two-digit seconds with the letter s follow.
4h24m40s
